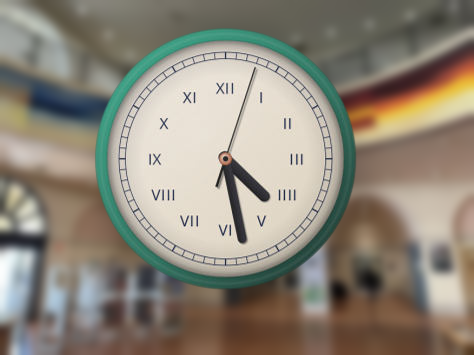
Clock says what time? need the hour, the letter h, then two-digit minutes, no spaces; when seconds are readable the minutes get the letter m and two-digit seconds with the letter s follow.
4h28m03s
